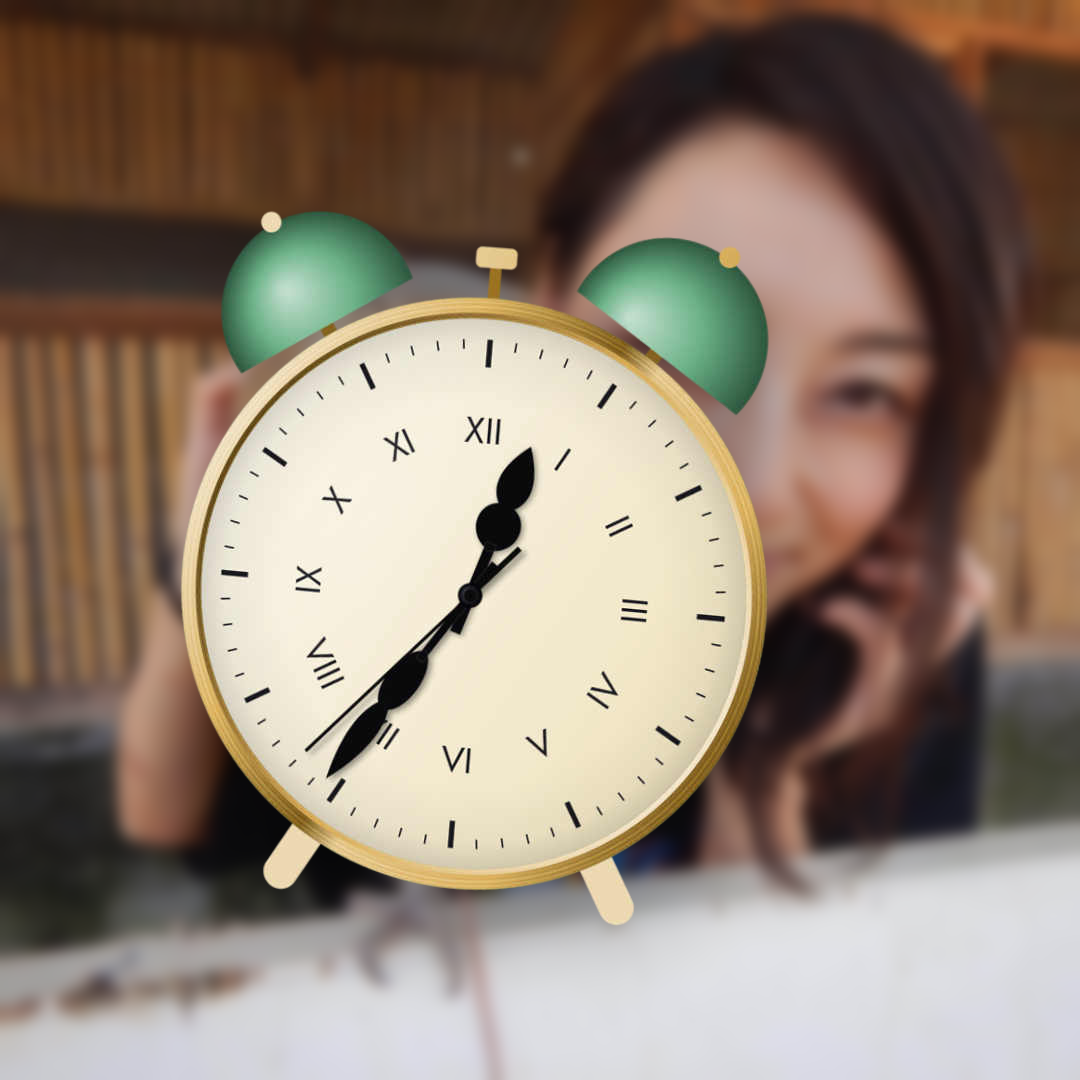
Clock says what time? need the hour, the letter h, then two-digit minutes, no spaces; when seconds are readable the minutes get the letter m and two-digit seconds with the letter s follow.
12h35m37s
